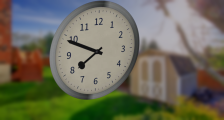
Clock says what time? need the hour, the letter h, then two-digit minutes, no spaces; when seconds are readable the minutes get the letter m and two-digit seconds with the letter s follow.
7h49
